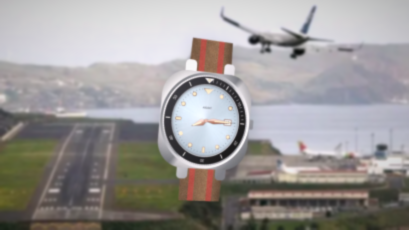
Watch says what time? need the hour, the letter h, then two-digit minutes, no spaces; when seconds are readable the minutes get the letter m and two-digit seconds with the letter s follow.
8h15
